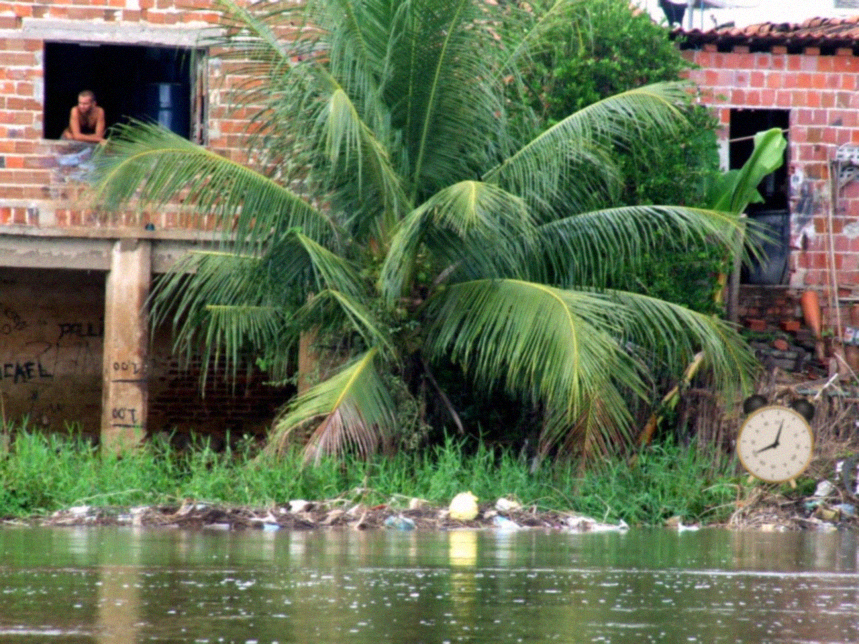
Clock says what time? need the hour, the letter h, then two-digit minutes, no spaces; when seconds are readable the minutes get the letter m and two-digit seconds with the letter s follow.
8h02
